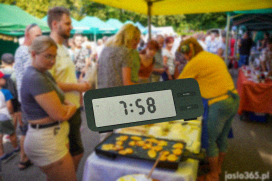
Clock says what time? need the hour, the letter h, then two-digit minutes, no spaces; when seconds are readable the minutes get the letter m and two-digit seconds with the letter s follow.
7h58
